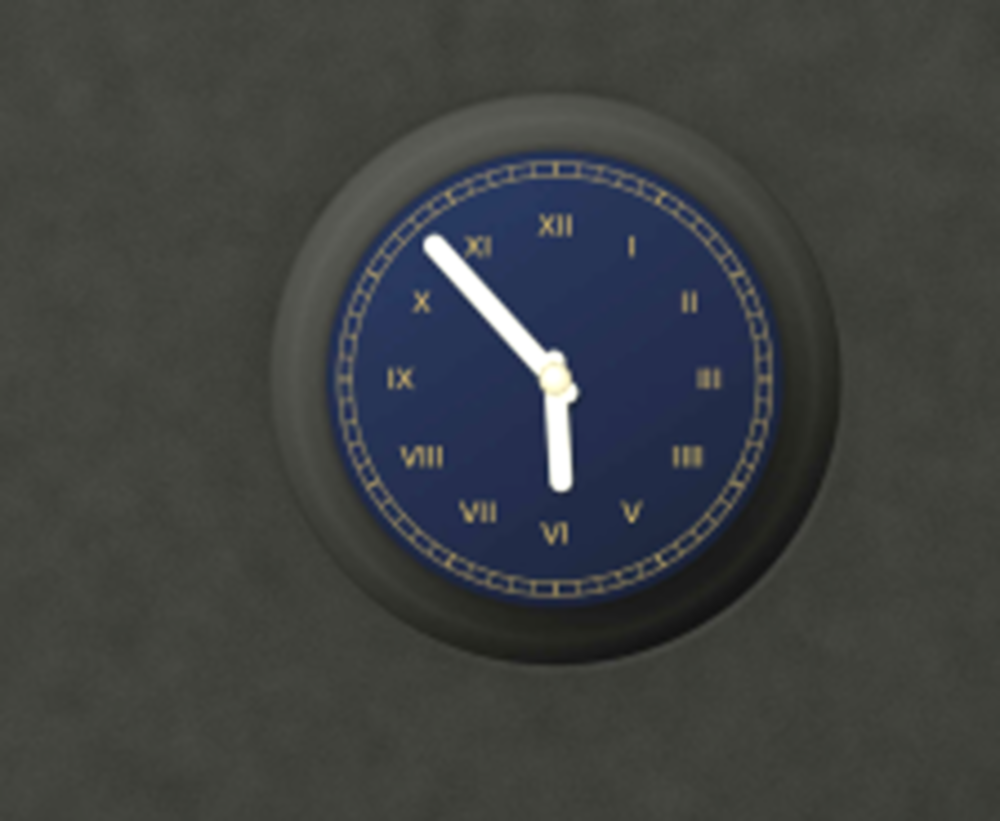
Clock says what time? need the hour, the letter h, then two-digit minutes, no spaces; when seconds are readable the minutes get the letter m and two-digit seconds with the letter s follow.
5h53
